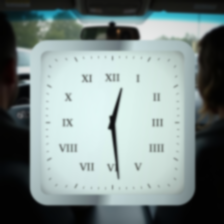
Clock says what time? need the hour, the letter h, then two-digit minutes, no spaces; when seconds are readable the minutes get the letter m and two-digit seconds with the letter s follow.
12h29
